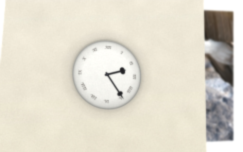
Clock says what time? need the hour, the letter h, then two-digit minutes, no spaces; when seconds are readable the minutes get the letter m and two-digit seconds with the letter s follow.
2h24
